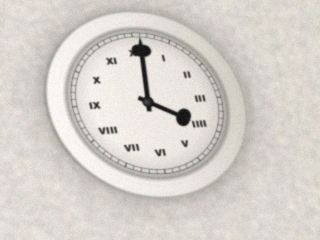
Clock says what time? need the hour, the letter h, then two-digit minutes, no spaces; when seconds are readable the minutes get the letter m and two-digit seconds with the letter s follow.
4h01
